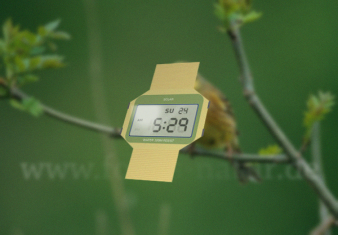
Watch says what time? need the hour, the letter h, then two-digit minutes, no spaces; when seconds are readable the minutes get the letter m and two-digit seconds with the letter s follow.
5h29
